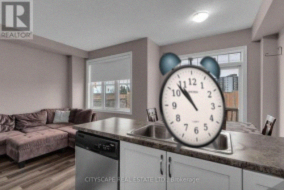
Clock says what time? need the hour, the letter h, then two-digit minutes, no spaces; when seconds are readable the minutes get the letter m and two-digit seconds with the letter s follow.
10h53
